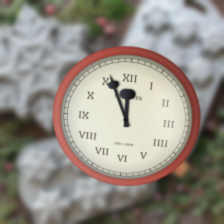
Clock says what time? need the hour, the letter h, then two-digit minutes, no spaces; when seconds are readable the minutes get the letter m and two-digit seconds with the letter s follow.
11h56
